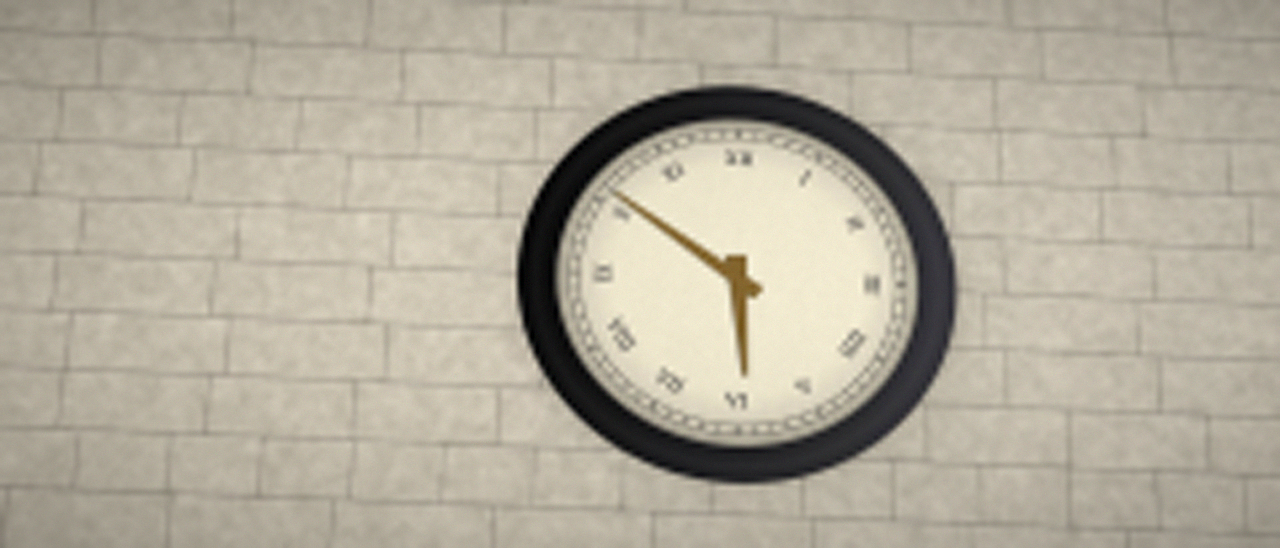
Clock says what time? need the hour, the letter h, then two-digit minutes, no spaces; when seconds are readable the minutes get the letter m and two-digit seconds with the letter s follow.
5h51
